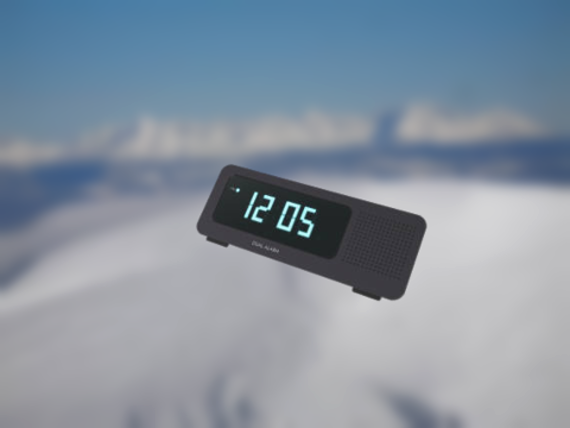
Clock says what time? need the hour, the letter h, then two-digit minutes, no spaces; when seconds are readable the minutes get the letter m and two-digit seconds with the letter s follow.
12h05
